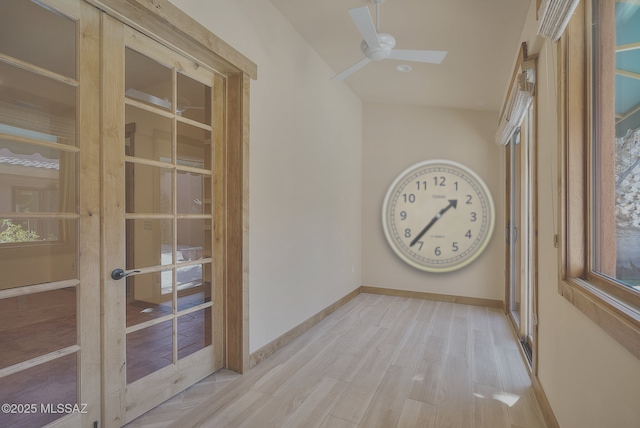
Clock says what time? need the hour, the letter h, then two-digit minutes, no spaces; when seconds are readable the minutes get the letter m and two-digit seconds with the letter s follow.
1h37
